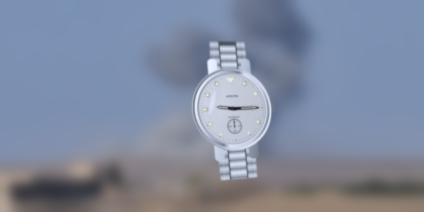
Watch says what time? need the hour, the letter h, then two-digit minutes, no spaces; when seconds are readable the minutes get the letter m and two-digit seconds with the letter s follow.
9h15
